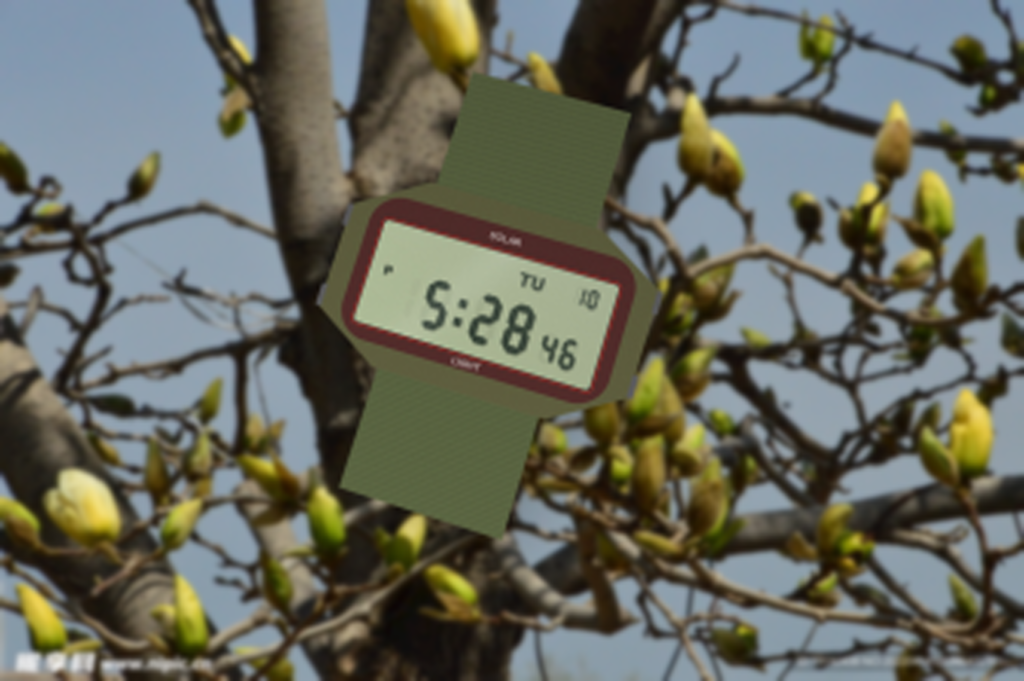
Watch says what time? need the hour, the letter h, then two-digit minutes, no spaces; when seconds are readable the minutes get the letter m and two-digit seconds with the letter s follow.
5h28m46s
